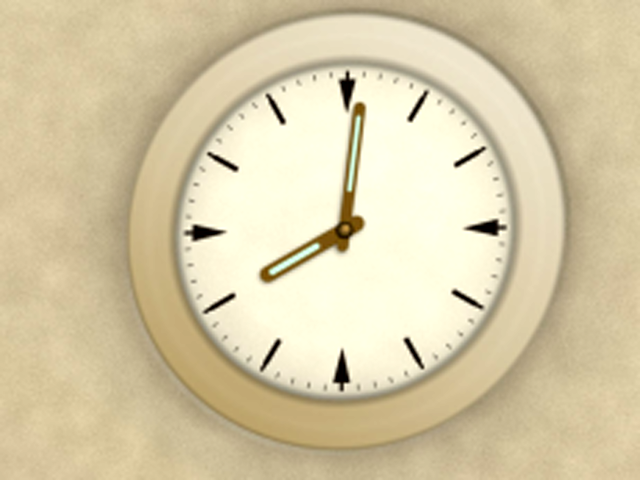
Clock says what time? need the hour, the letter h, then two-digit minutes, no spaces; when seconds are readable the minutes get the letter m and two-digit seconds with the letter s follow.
8h01
